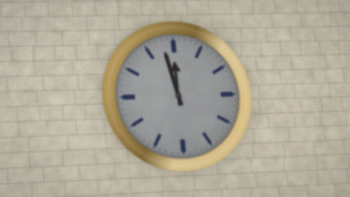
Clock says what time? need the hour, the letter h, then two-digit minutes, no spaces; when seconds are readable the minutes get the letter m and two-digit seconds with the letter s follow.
11h58
